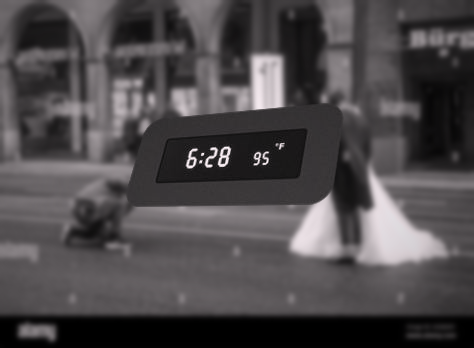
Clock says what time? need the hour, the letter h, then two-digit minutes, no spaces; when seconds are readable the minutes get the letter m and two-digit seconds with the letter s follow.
6h28
